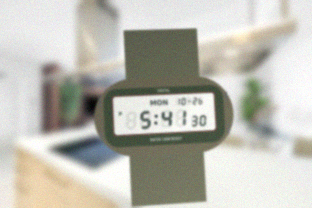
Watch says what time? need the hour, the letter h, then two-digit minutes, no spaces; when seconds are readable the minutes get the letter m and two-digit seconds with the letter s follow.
5h41m30s
